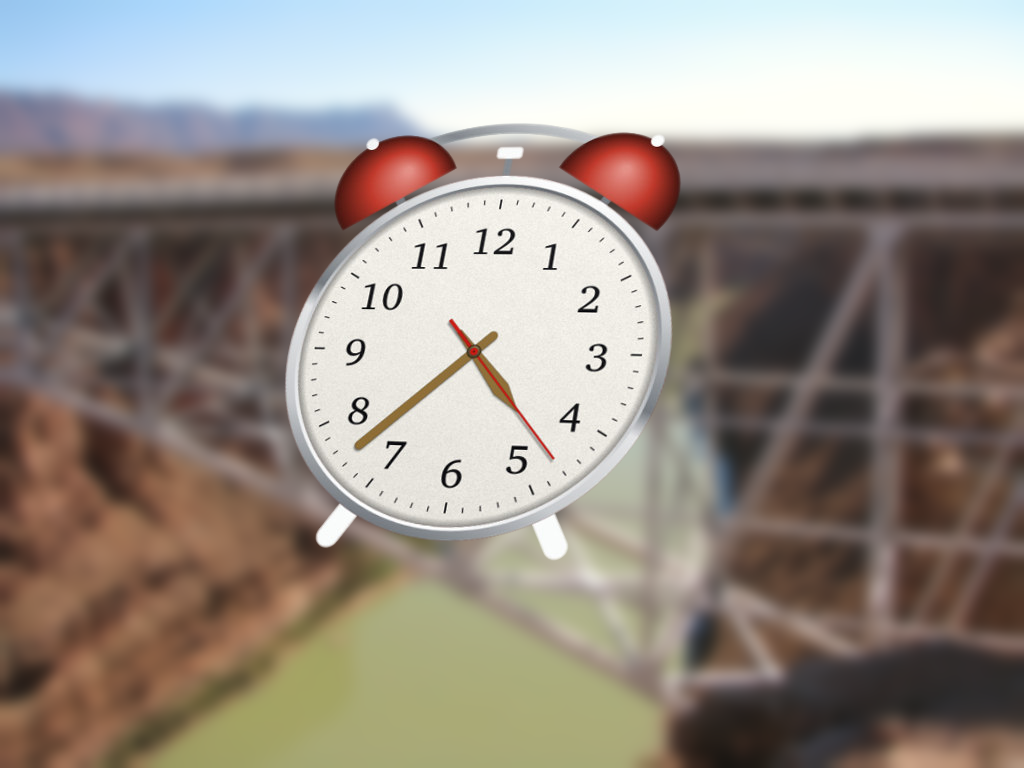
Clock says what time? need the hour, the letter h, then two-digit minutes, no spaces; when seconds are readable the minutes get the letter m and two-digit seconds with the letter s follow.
4h37m23s
